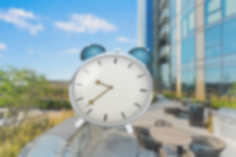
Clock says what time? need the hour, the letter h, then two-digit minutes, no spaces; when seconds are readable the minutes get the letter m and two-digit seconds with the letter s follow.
9h37
